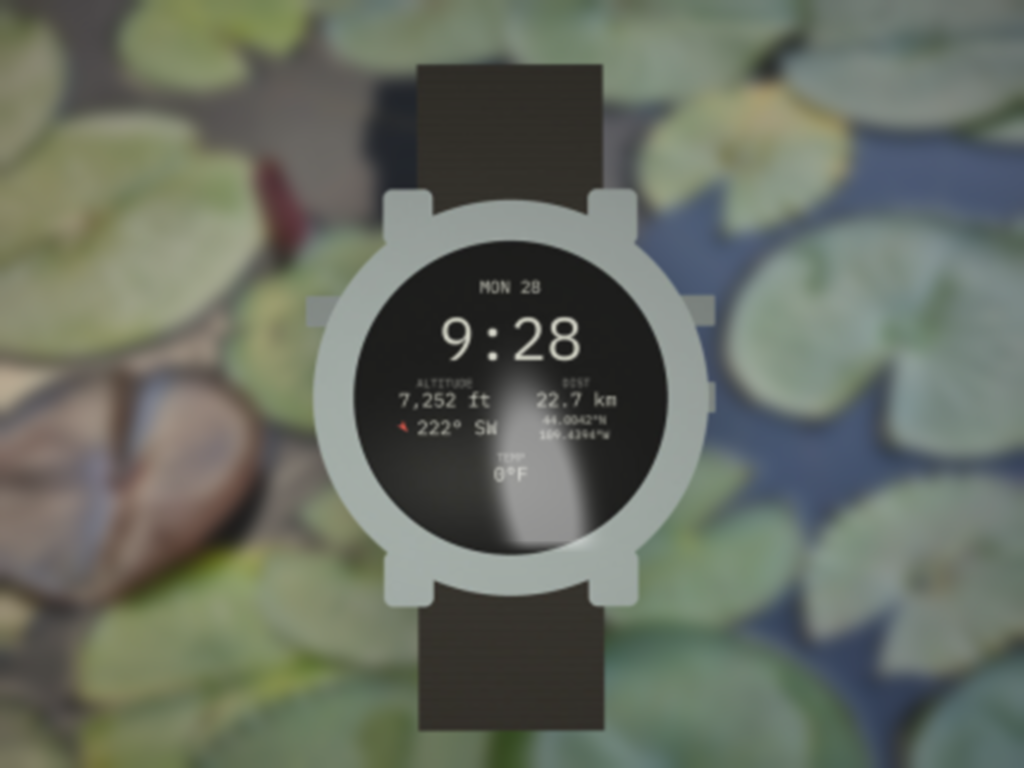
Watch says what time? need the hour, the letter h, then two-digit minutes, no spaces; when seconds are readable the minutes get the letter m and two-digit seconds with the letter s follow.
9h28
